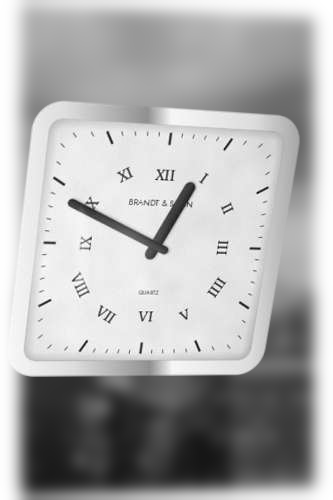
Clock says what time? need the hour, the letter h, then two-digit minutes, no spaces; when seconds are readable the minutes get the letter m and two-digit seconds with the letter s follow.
12h49
